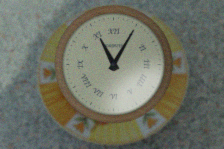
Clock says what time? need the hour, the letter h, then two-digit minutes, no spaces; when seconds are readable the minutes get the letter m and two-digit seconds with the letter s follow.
11h05
